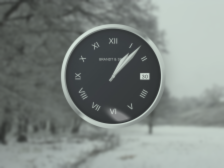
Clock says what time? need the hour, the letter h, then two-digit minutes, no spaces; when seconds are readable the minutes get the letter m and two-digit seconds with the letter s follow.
1h07
